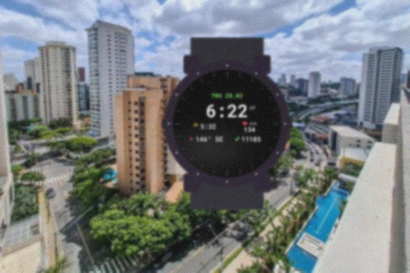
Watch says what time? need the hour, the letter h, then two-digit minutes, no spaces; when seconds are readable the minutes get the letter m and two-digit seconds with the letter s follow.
6h22
